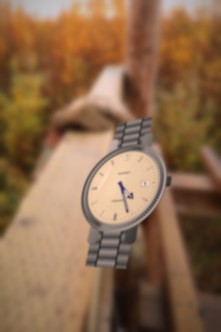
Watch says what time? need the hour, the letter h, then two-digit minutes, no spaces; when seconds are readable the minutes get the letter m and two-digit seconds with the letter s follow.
4h26
